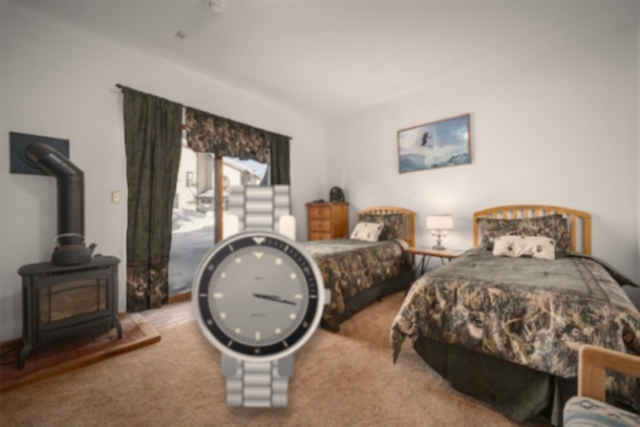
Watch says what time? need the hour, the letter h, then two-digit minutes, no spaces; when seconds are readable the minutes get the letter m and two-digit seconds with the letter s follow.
3h17
